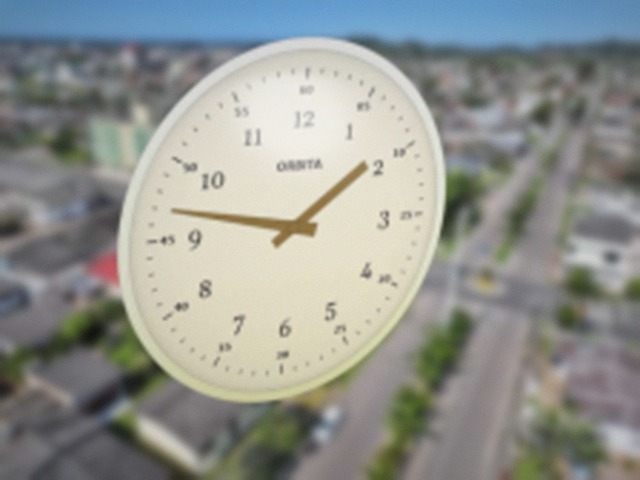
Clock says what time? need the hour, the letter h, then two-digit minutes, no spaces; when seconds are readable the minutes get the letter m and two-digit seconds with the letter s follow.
1h47
